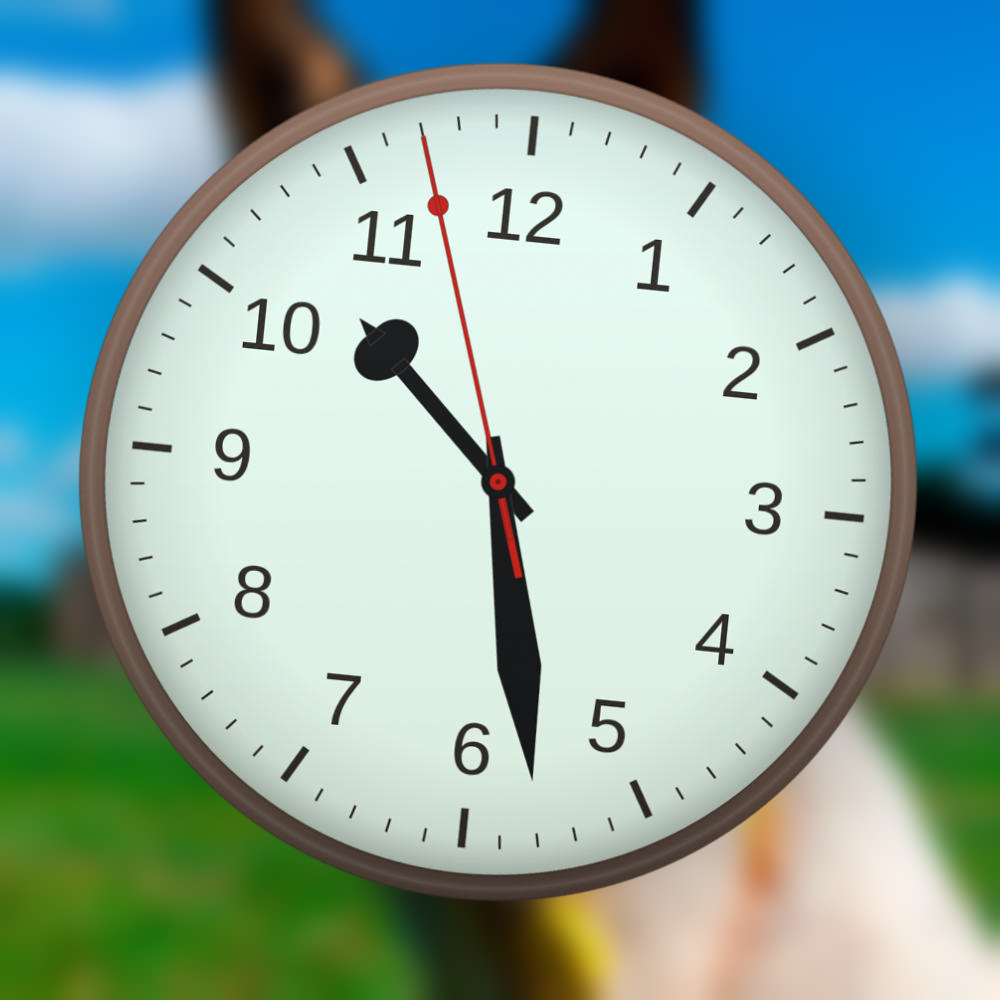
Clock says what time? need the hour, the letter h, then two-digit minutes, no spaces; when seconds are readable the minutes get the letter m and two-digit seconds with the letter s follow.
10h27m57s
